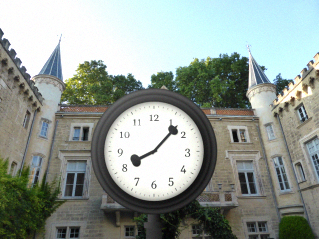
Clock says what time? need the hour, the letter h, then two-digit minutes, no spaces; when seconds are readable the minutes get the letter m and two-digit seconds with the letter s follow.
8h07
